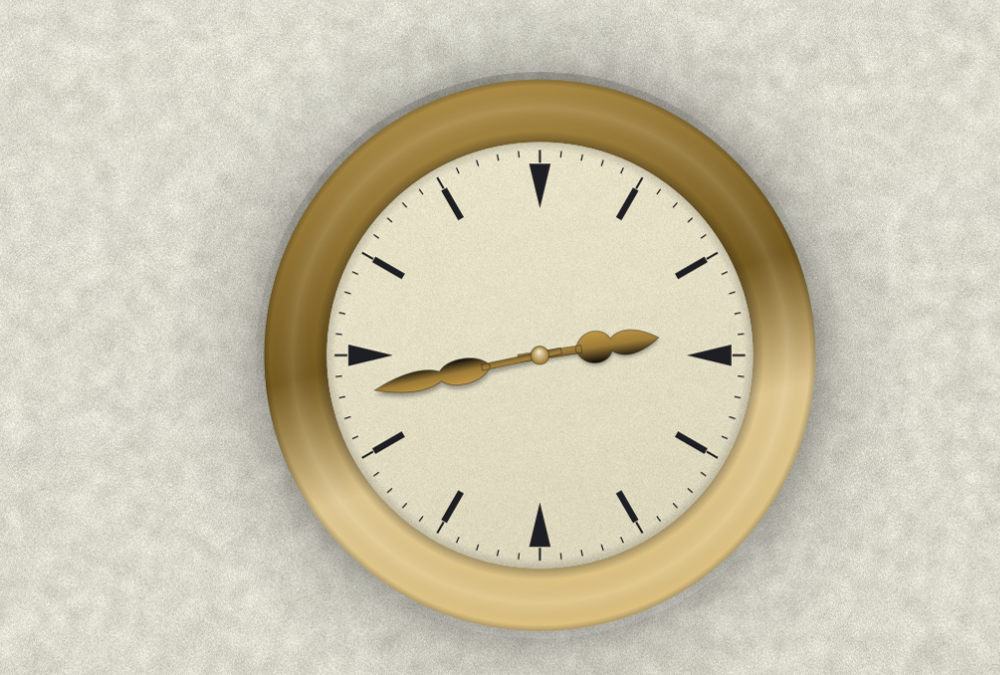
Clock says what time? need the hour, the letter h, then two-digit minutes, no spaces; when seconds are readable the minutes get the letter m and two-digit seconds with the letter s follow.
2h43
